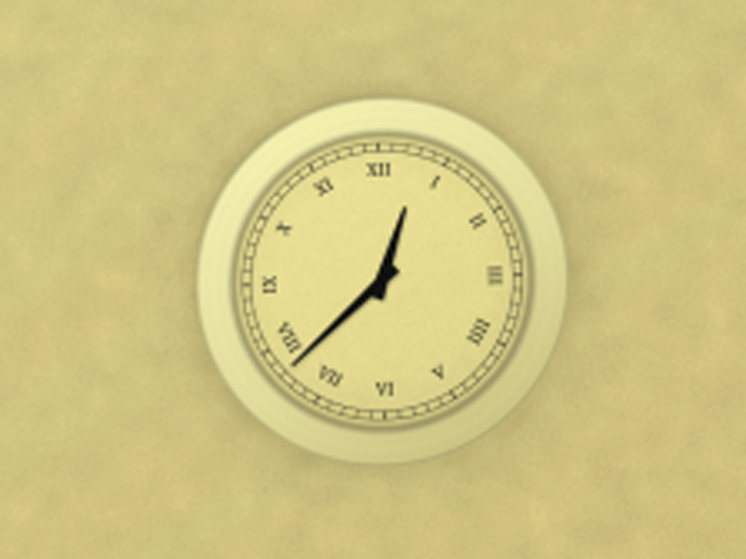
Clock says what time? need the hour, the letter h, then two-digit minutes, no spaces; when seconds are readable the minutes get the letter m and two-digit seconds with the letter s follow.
12h38
